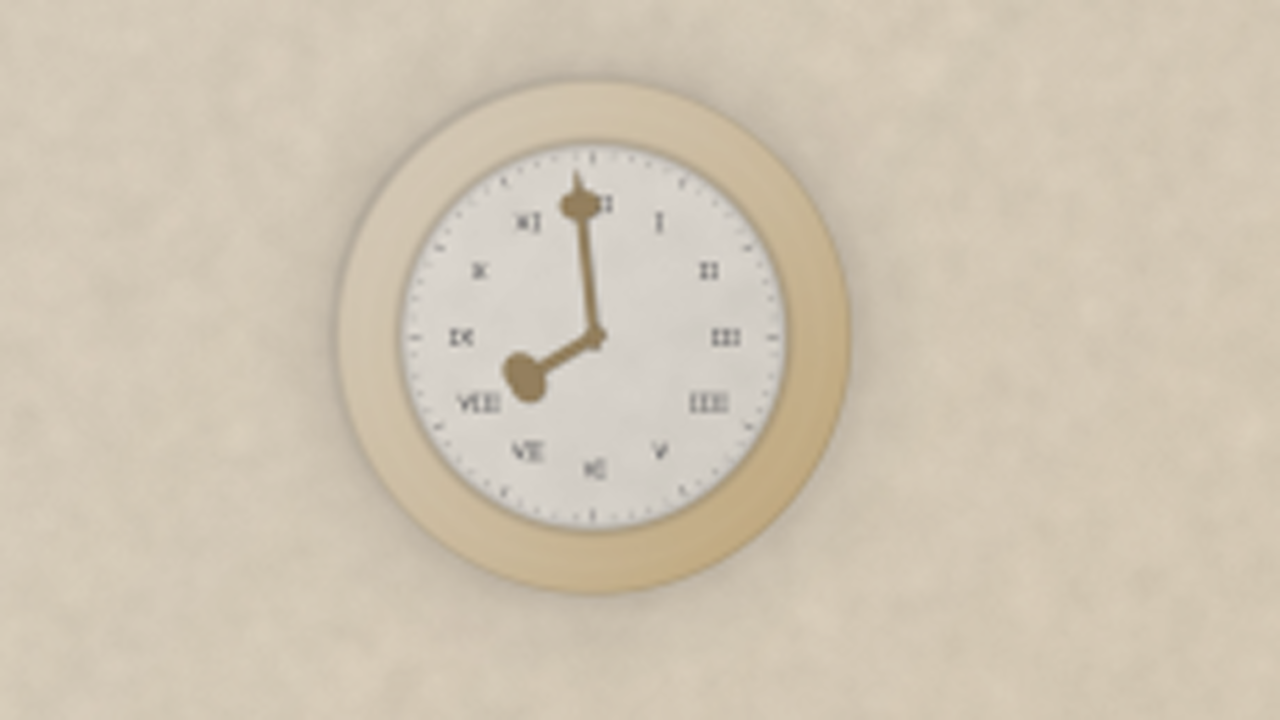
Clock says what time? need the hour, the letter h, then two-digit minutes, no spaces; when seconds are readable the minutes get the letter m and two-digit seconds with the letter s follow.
7h59
